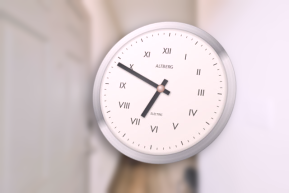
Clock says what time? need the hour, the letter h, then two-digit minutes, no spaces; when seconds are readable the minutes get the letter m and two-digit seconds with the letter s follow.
6h49
